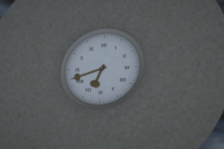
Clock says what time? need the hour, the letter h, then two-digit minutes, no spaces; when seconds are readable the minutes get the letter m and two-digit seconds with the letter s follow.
6h42
